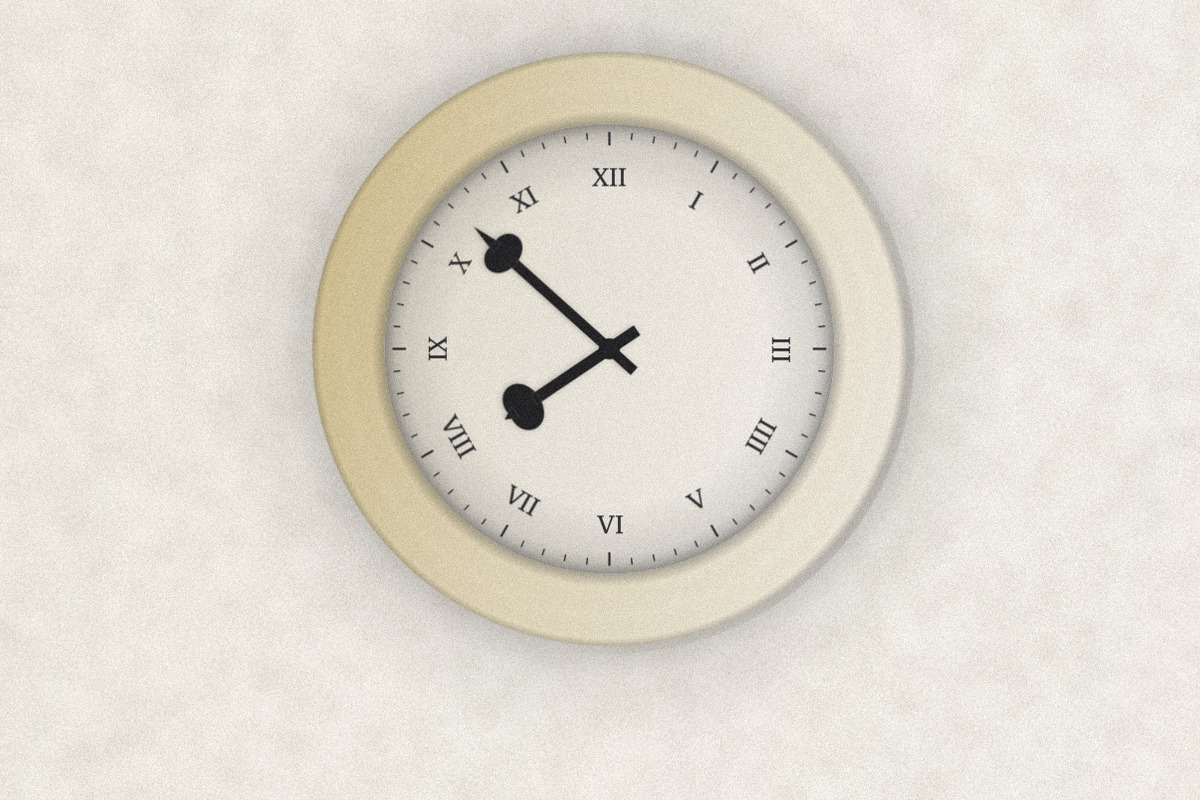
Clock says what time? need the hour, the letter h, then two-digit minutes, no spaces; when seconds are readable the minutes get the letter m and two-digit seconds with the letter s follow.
7h52
